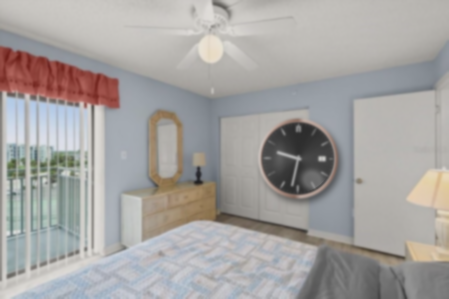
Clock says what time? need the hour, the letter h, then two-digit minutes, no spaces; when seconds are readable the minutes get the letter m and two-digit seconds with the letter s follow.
9h32
